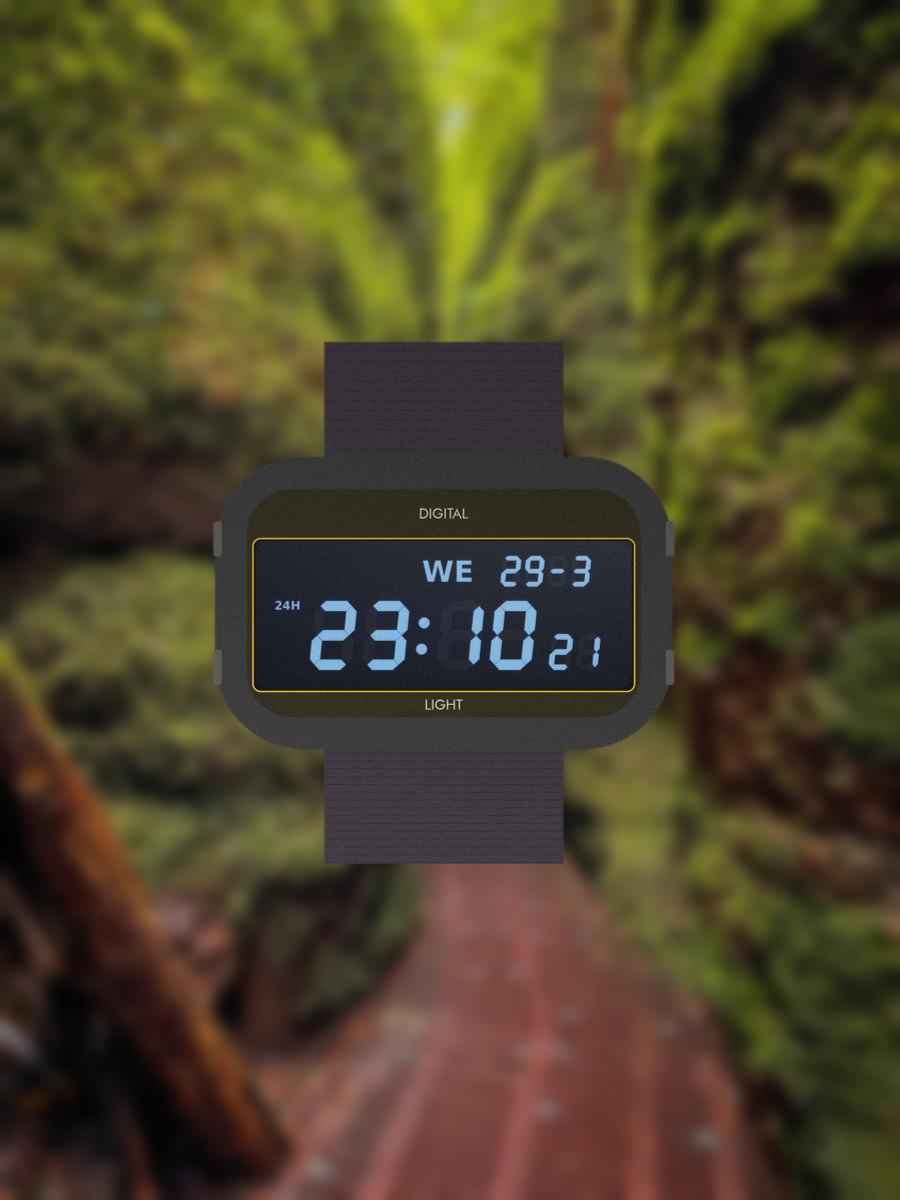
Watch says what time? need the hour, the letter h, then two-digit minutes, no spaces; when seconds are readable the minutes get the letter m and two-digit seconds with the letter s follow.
23h10m21s
